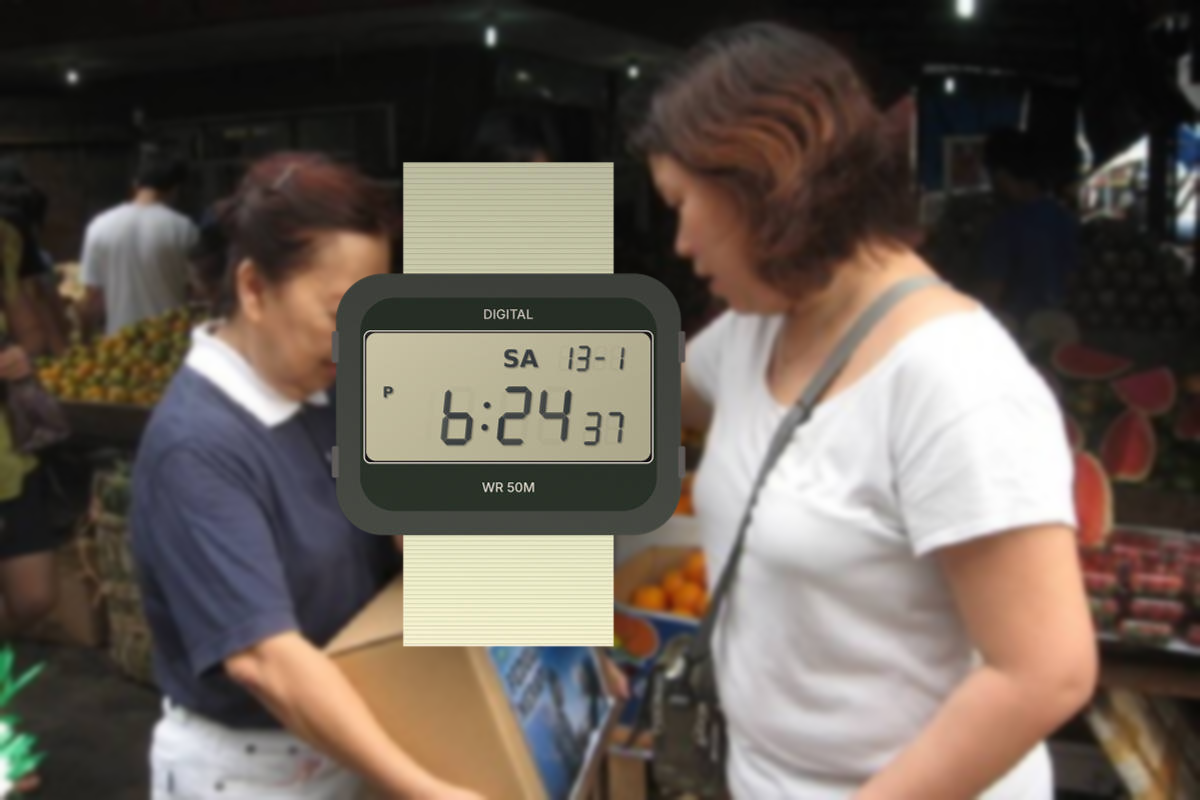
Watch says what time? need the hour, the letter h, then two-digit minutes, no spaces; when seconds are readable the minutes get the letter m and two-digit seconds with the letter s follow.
6h24m37s
